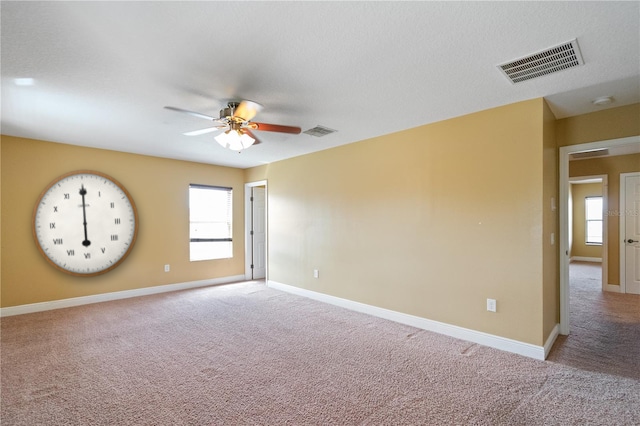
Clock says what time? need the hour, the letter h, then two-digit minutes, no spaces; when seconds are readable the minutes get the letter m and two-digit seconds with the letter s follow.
6h00
